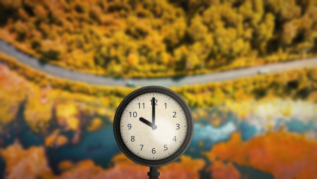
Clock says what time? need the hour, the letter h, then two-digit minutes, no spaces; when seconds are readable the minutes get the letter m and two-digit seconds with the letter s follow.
10h00
